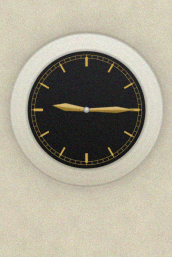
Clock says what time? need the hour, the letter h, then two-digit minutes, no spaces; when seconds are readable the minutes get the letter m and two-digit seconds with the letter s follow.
9h15
